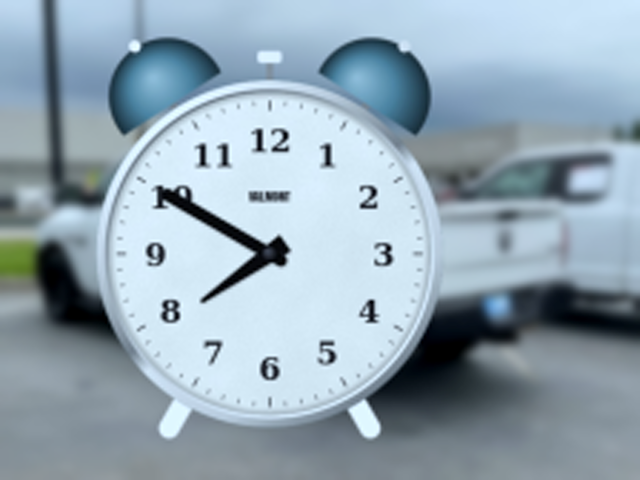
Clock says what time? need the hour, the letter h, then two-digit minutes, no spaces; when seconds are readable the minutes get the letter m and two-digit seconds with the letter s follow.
7h50
